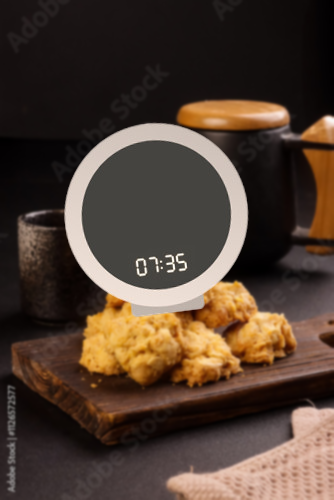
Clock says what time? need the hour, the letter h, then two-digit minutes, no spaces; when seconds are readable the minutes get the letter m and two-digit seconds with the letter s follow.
7h35
